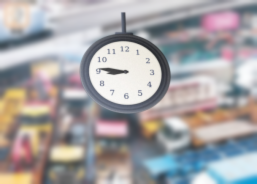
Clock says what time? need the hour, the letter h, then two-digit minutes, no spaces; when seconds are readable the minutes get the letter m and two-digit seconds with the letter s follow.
8h46
